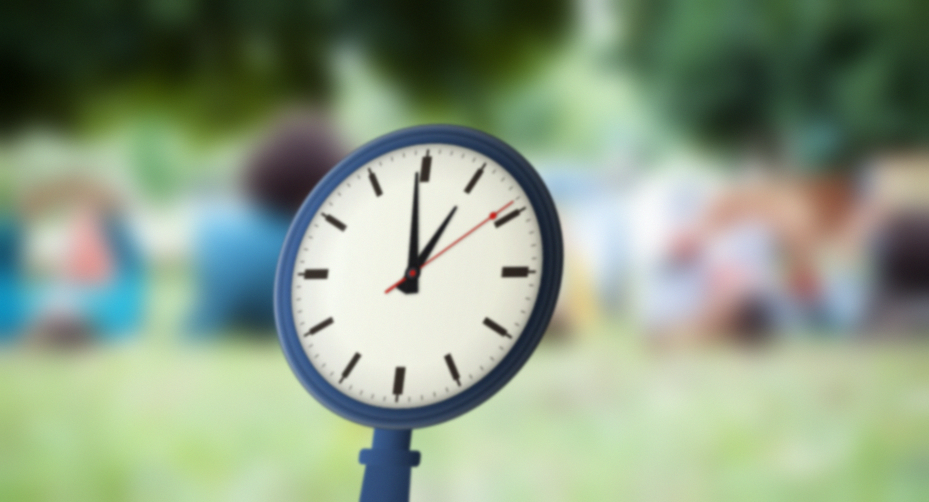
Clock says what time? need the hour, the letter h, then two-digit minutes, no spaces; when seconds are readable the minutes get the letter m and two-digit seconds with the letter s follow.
12h59m09s
